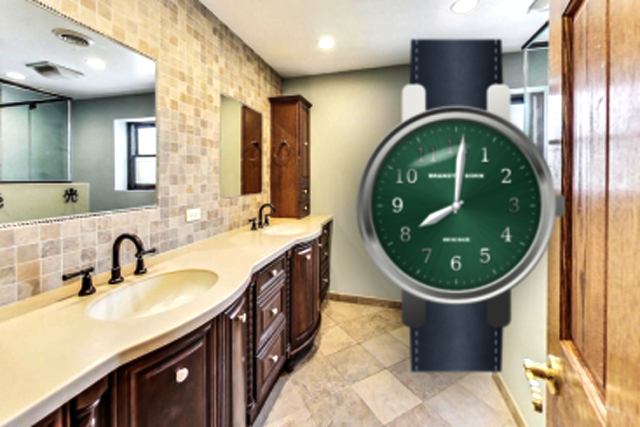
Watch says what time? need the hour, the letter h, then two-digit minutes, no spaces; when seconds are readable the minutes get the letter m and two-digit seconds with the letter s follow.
8h01
